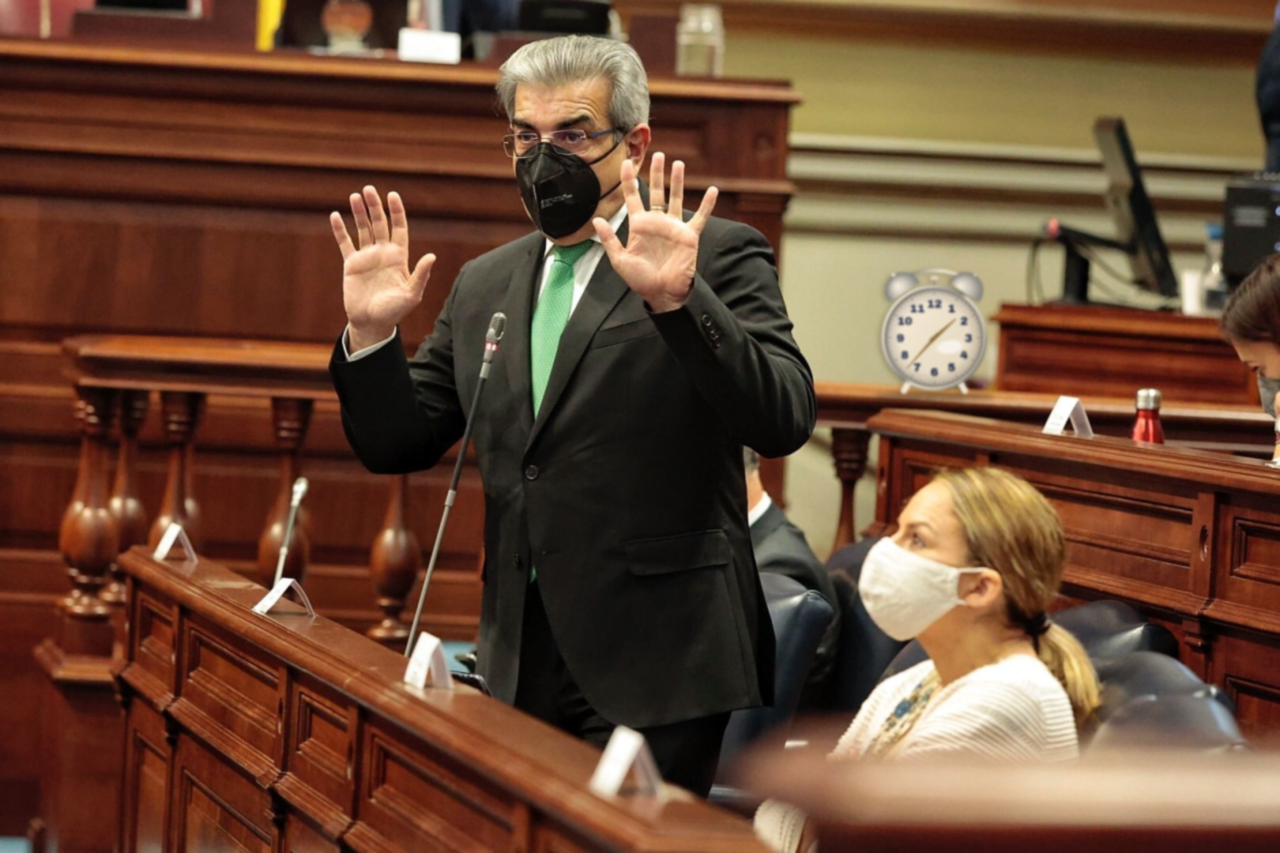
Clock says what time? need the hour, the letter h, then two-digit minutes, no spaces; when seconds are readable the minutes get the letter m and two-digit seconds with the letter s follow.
1h37
